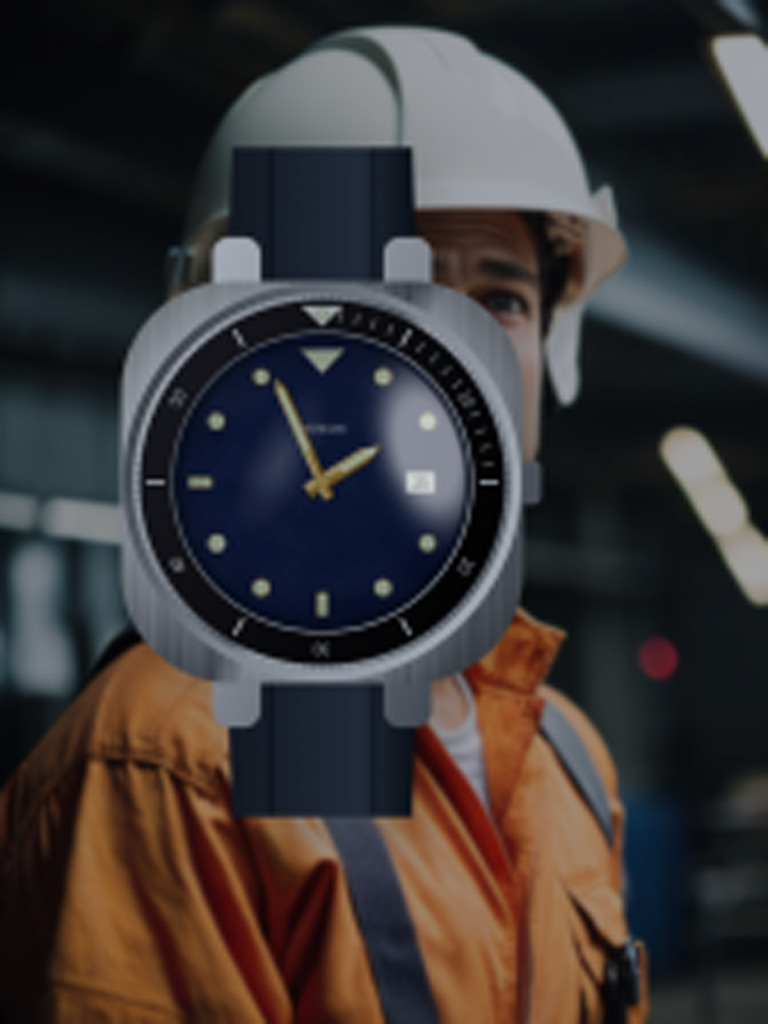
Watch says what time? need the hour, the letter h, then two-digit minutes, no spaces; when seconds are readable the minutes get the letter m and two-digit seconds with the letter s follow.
1h56
